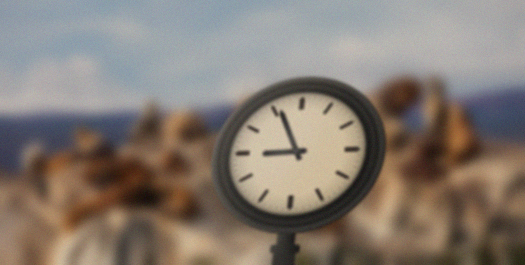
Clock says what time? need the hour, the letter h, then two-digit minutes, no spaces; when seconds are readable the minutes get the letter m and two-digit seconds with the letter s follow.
8h56
